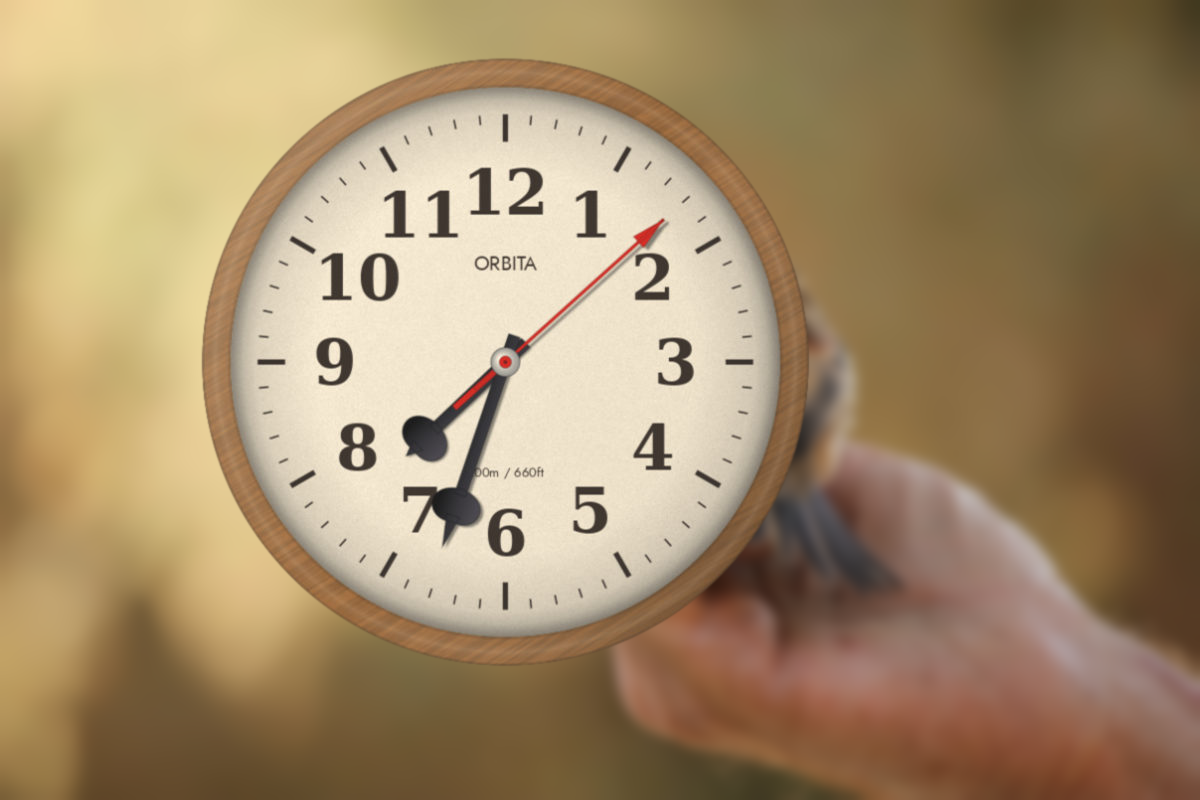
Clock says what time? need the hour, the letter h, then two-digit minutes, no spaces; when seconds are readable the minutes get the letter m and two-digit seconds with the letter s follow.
7h33m08s
